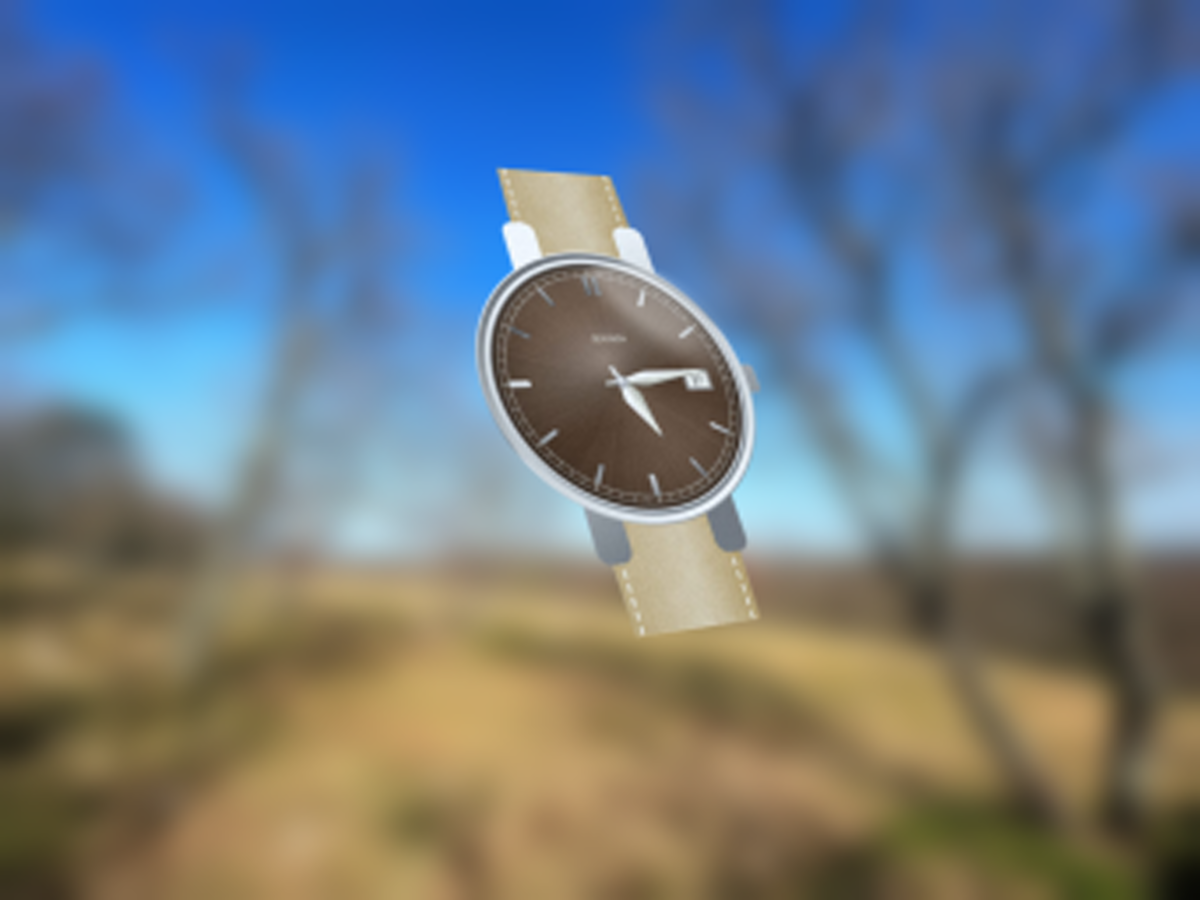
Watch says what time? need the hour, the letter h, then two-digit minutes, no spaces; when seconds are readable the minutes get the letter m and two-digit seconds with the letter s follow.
5h14
